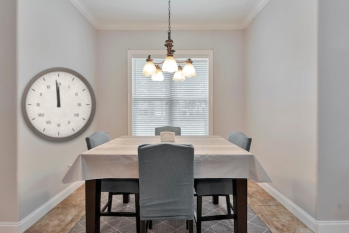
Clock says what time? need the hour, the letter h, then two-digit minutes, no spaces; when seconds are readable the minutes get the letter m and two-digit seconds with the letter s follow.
11h59
